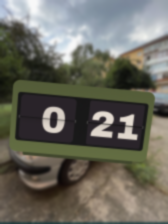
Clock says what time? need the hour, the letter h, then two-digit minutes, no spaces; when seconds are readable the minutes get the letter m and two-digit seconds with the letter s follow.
0h21
